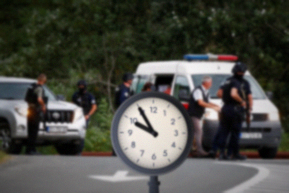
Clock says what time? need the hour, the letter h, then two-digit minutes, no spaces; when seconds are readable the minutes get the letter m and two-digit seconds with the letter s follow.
9h55
